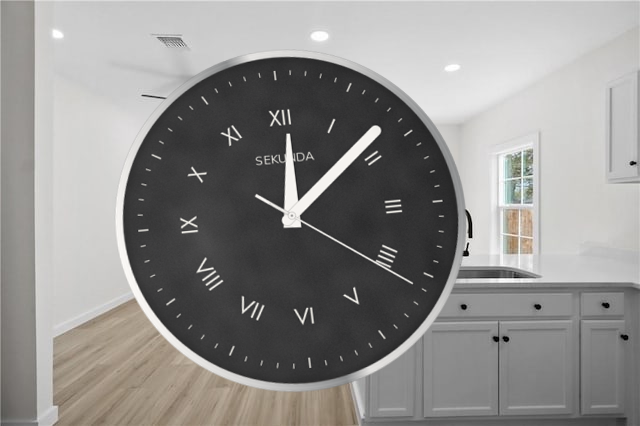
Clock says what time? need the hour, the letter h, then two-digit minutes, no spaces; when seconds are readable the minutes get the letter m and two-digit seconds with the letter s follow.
12h08m21s
